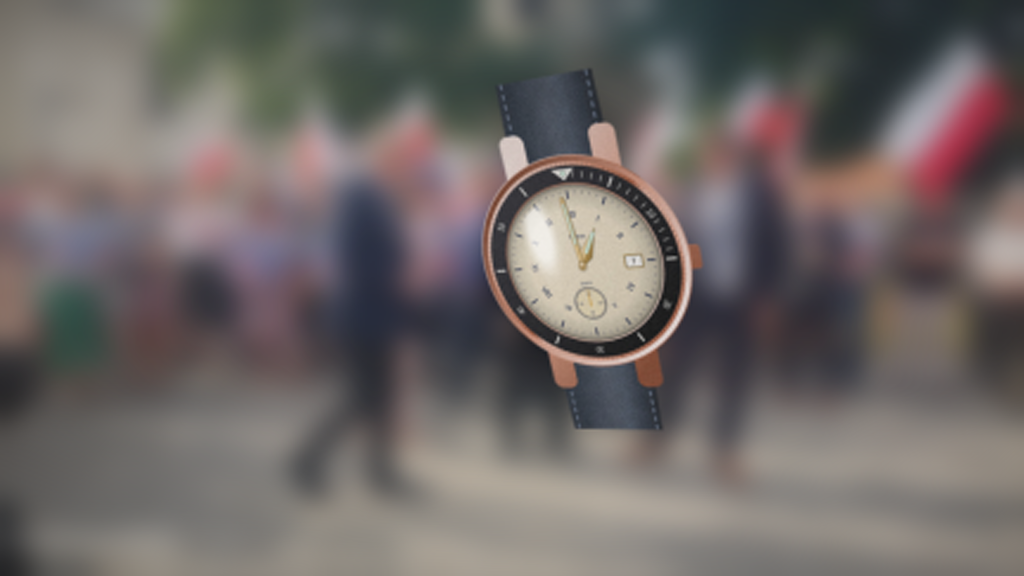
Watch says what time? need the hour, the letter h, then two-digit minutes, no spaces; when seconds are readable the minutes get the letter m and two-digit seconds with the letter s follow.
12h59
